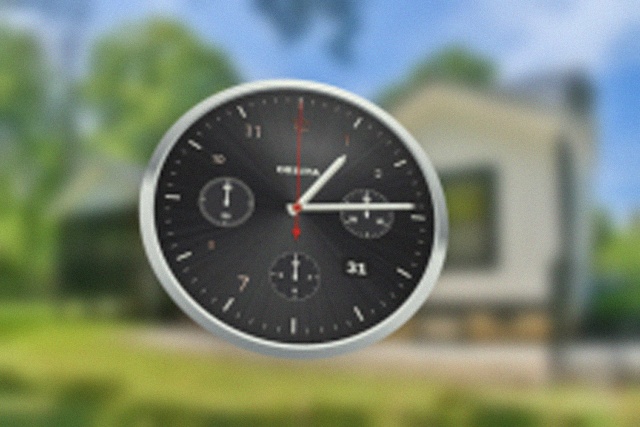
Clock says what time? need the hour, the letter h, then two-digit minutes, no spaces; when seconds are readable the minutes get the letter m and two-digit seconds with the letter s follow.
1h14
